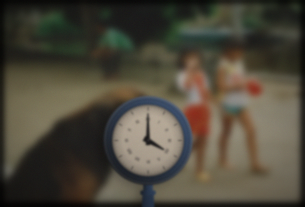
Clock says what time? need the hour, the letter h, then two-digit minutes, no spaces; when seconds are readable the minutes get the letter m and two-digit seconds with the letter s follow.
4h00
